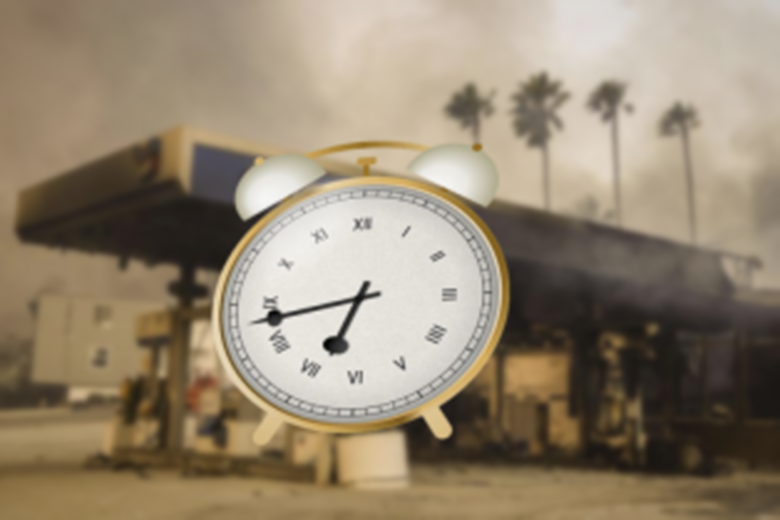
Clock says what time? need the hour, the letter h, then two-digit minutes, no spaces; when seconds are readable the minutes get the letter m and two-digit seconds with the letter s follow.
6h43
